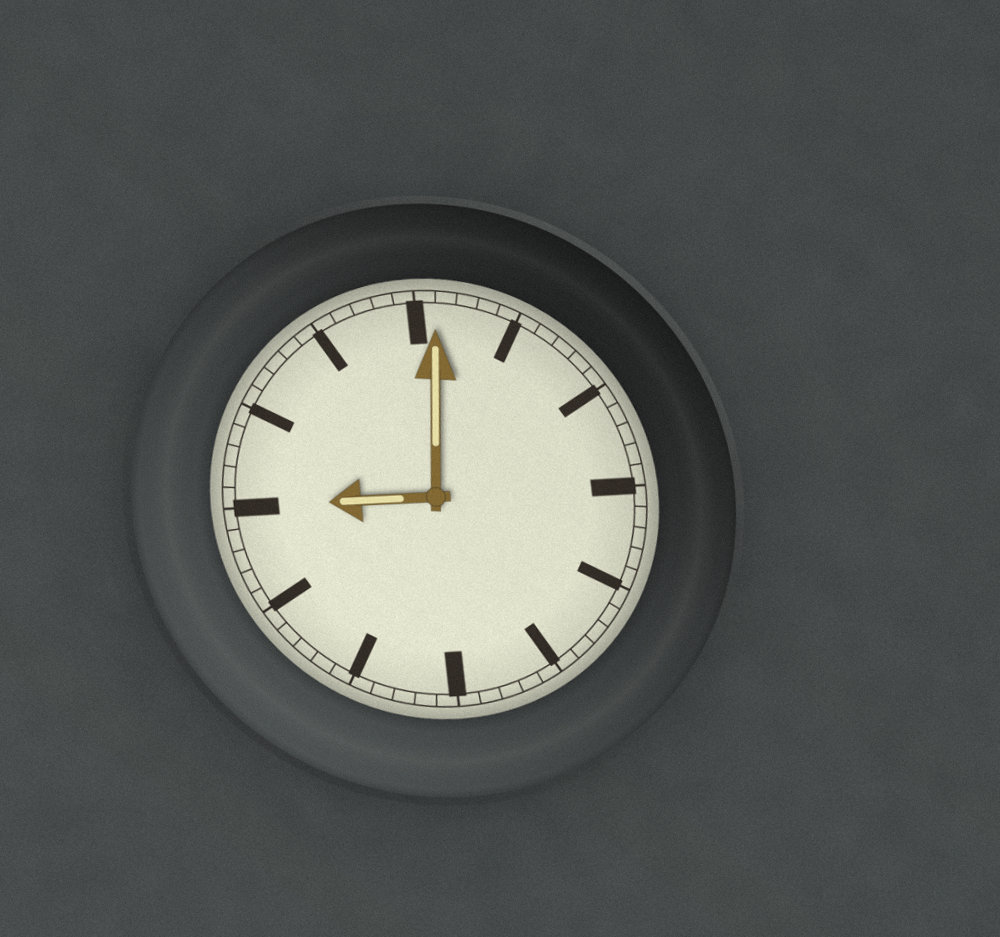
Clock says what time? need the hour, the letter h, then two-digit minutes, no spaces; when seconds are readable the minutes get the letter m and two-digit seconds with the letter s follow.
9h01
